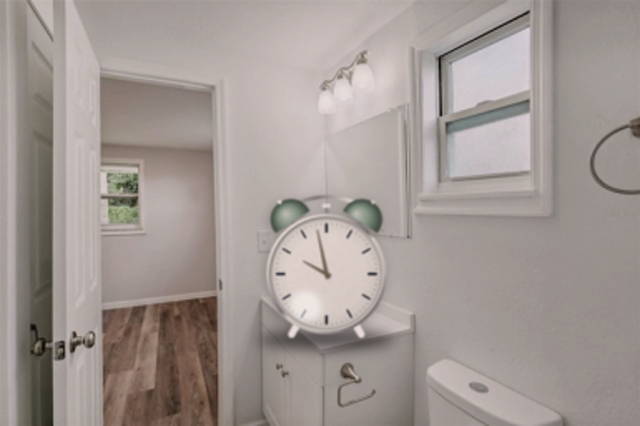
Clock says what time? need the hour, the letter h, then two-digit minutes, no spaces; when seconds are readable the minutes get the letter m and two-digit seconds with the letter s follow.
9h58
